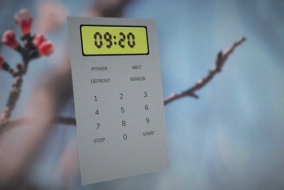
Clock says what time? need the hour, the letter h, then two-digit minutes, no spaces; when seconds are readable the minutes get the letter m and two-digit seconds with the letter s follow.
9h20
